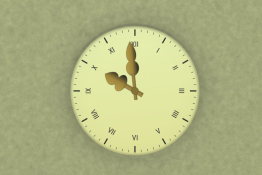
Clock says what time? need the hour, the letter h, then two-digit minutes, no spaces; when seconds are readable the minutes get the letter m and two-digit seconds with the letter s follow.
9h59
